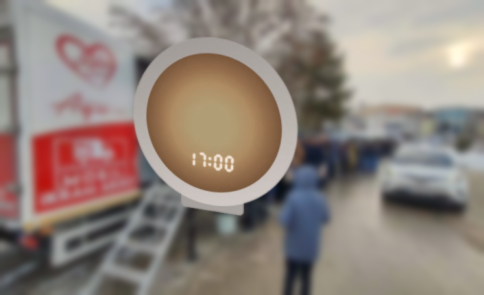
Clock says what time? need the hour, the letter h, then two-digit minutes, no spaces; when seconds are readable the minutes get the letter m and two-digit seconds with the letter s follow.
17h00
